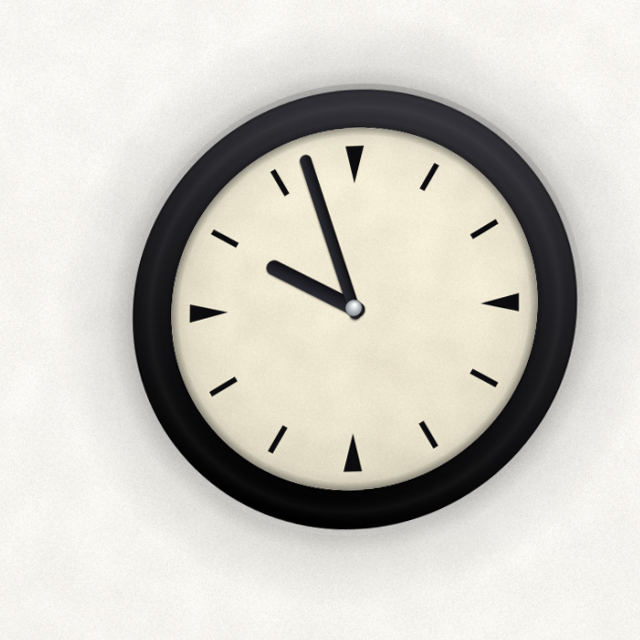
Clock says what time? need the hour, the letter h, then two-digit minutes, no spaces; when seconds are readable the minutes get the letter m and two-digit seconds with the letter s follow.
9h57
